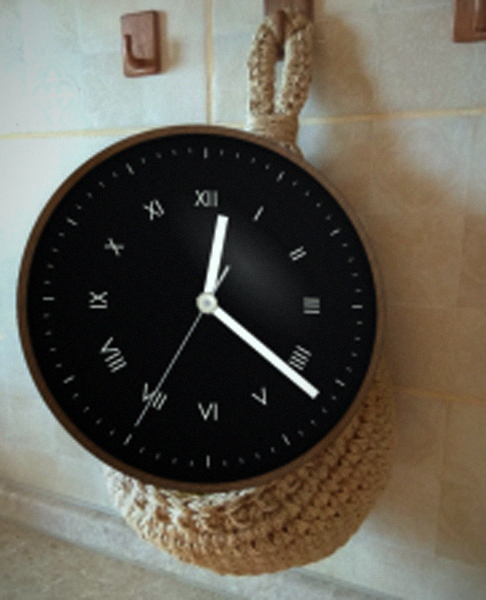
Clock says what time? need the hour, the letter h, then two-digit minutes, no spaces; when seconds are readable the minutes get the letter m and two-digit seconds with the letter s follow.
12h21m35s
